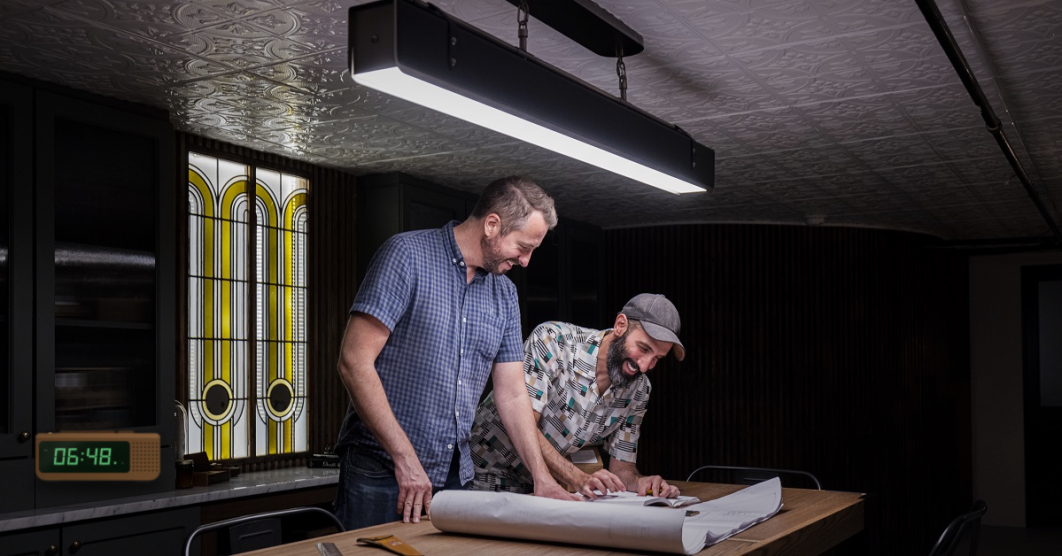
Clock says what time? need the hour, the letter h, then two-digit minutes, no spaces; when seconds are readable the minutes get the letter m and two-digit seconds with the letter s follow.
6h48
